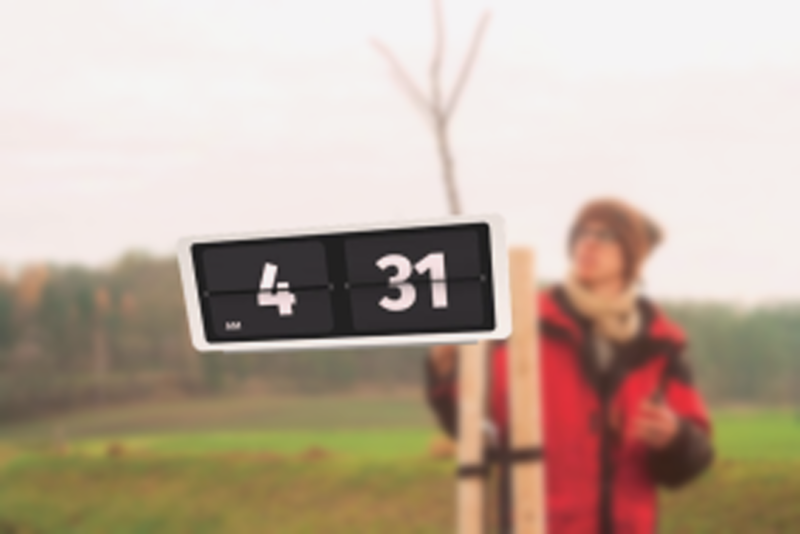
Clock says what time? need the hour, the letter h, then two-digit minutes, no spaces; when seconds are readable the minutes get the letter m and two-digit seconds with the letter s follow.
4h31
